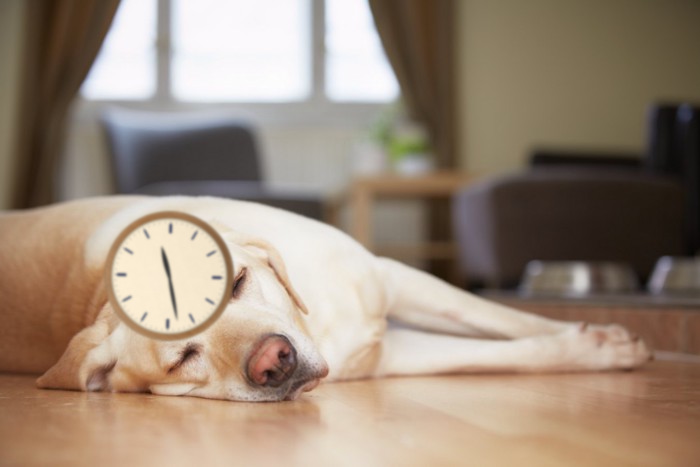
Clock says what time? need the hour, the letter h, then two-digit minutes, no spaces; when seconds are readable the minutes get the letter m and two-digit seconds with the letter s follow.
11h28
